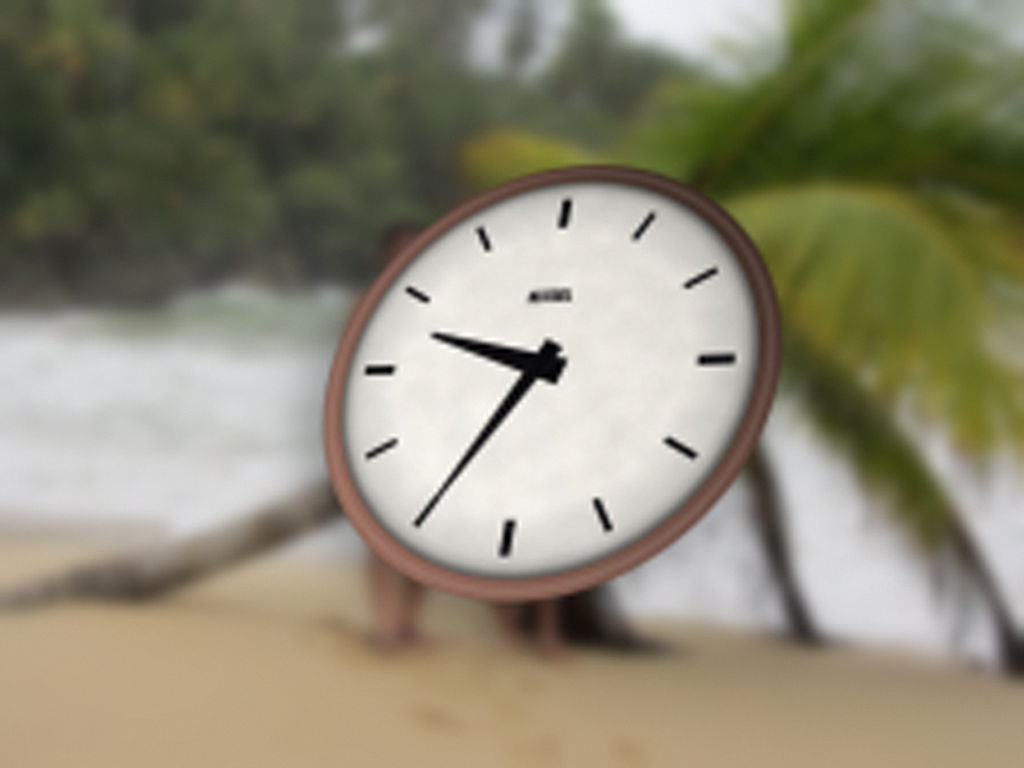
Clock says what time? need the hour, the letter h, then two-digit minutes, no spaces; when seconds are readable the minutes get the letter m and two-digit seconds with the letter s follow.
9h35
